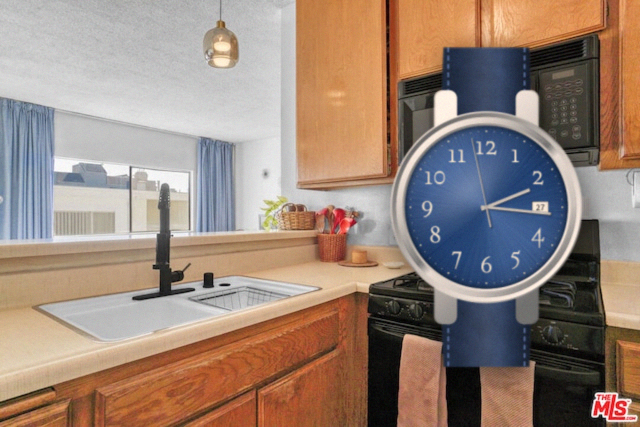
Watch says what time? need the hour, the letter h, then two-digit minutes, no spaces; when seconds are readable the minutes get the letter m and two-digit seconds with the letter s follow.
2h15m58s
